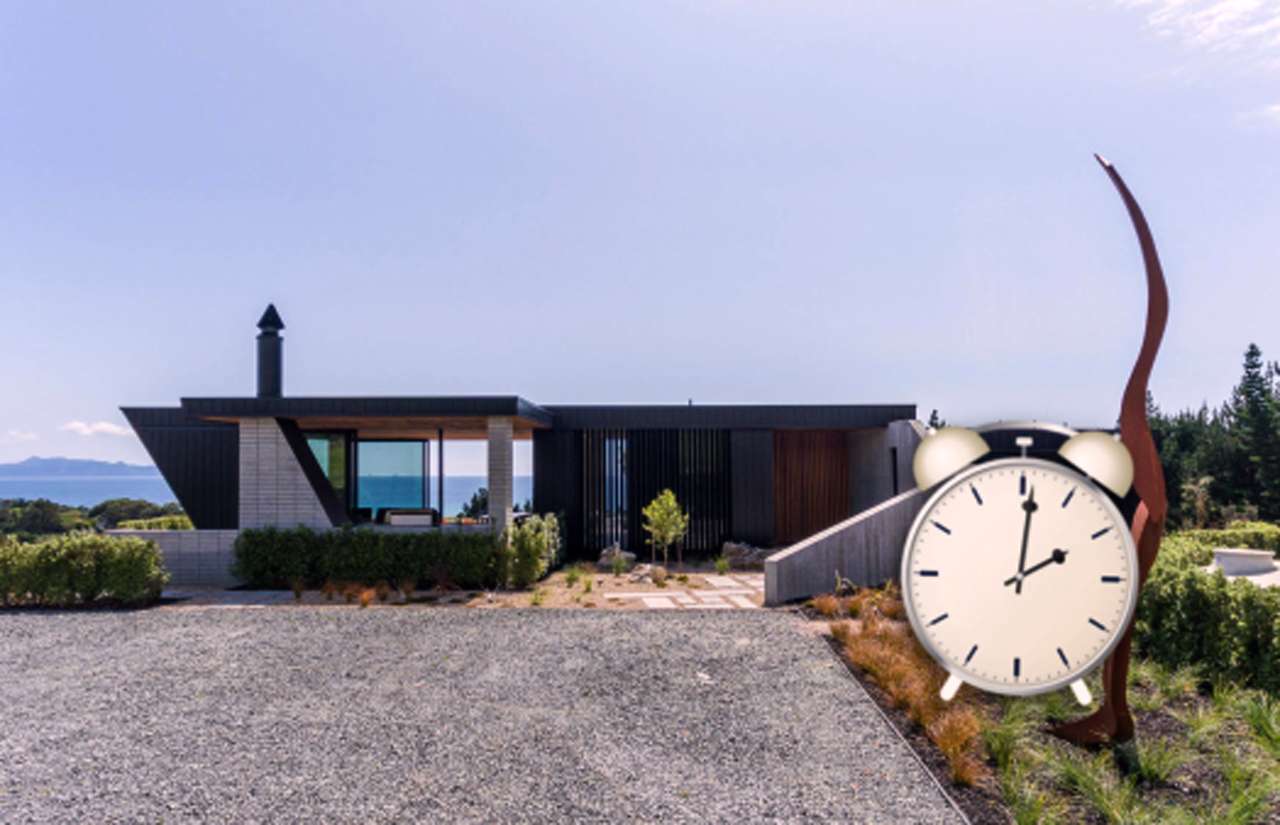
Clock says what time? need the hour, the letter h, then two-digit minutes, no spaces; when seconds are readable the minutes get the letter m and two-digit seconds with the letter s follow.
2h01
